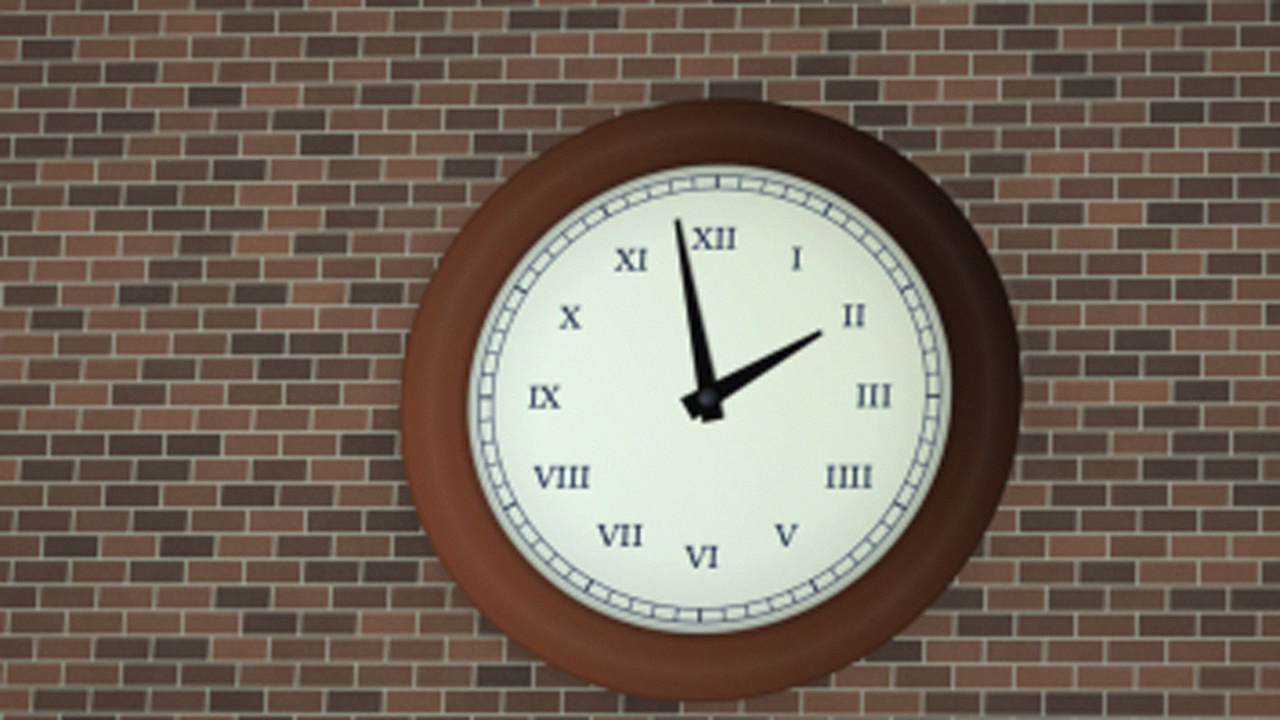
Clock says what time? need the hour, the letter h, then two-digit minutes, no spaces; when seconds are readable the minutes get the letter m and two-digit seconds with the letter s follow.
1h58
